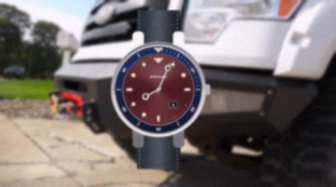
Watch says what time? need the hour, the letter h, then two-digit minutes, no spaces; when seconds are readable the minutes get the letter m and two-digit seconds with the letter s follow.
8h04
